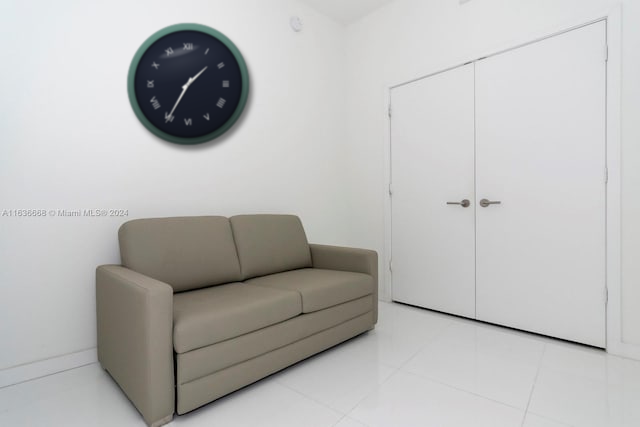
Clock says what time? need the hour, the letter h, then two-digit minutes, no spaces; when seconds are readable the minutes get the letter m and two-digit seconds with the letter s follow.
1h35
